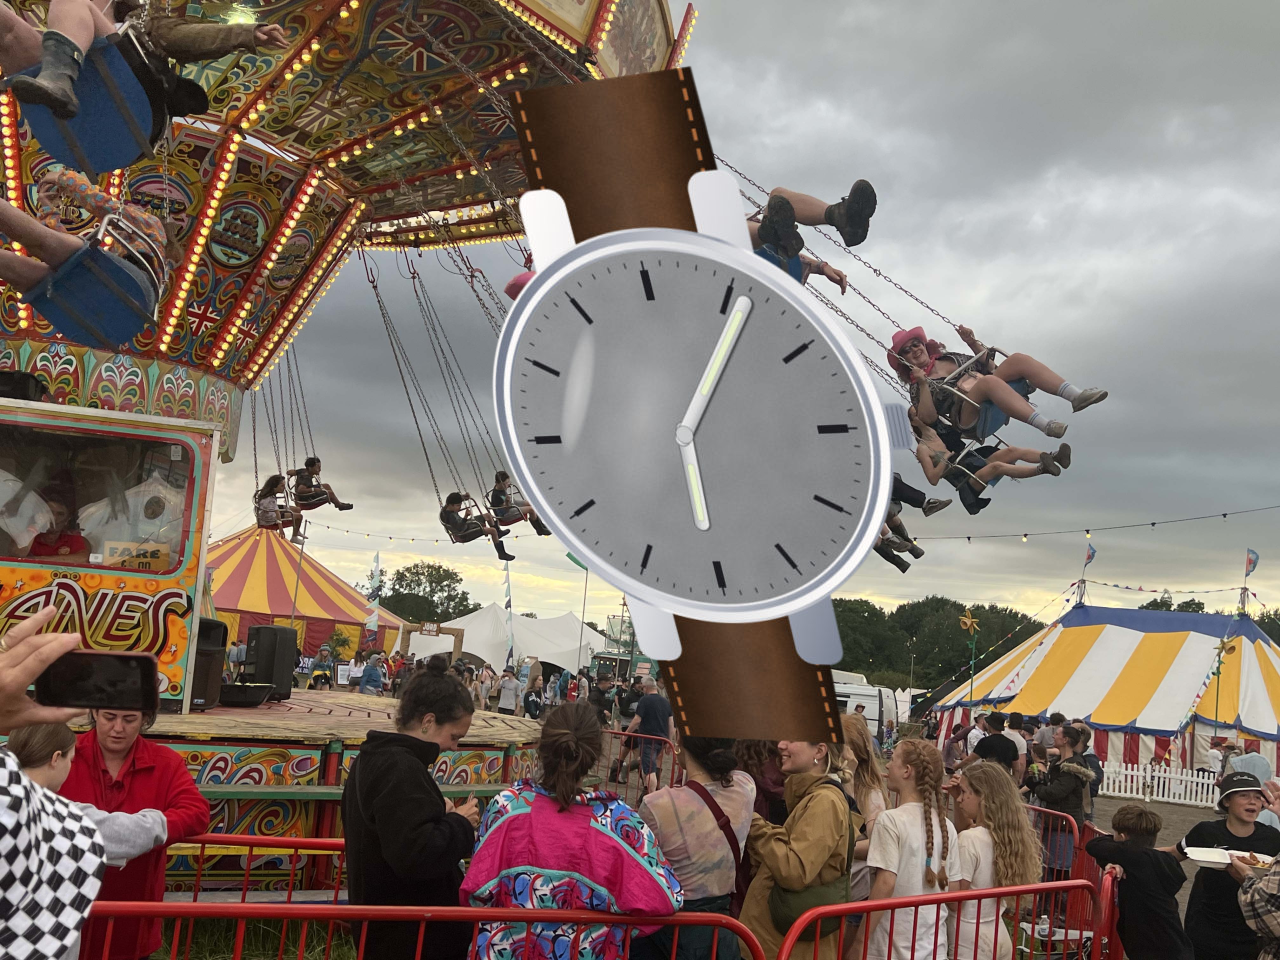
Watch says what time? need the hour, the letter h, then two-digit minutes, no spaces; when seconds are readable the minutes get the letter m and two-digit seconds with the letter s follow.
6h06
